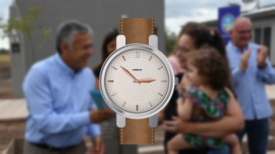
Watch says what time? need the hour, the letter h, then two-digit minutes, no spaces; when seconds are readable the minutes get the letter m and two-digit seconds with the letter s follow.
2h52
